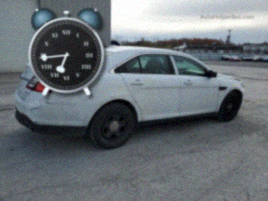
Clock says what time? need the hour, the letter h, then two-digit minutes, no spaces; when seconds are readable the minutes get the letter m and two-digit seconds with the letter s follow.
6h44
